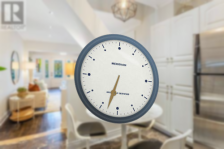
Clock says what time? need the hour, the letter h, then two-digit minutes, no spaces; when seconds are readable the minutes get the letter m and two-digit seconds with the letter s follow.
6h33
